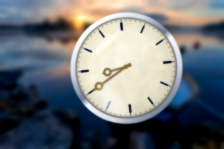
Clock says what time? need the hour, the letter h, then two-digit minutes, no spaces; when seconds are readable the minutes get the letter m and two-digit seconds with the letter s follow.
8h40
